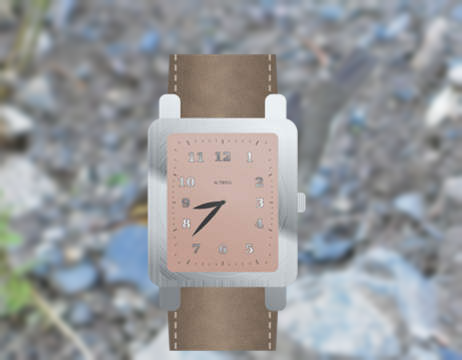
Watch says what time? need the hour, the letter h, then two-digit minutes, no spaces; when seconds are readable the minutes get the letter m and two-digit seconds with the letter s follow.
8h37
